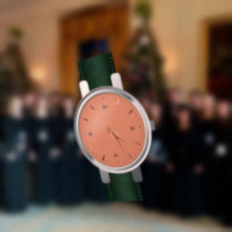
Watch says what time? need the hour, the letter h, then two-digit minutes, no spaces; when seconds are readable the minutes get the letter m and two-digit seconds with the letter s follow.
4h26
